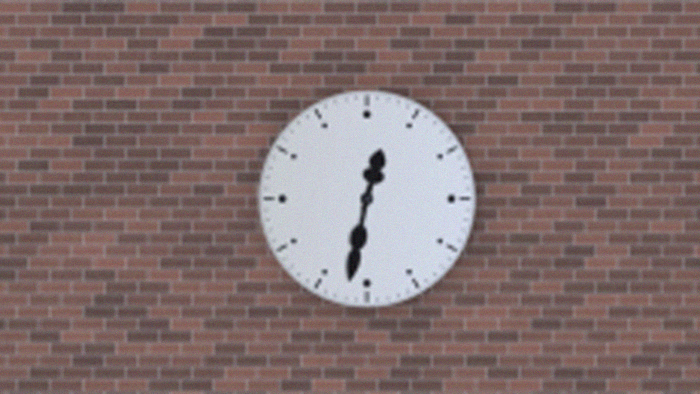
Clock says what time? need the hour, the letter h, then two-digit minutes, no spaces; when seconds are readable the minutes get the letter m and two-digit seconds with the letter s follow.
12h32
